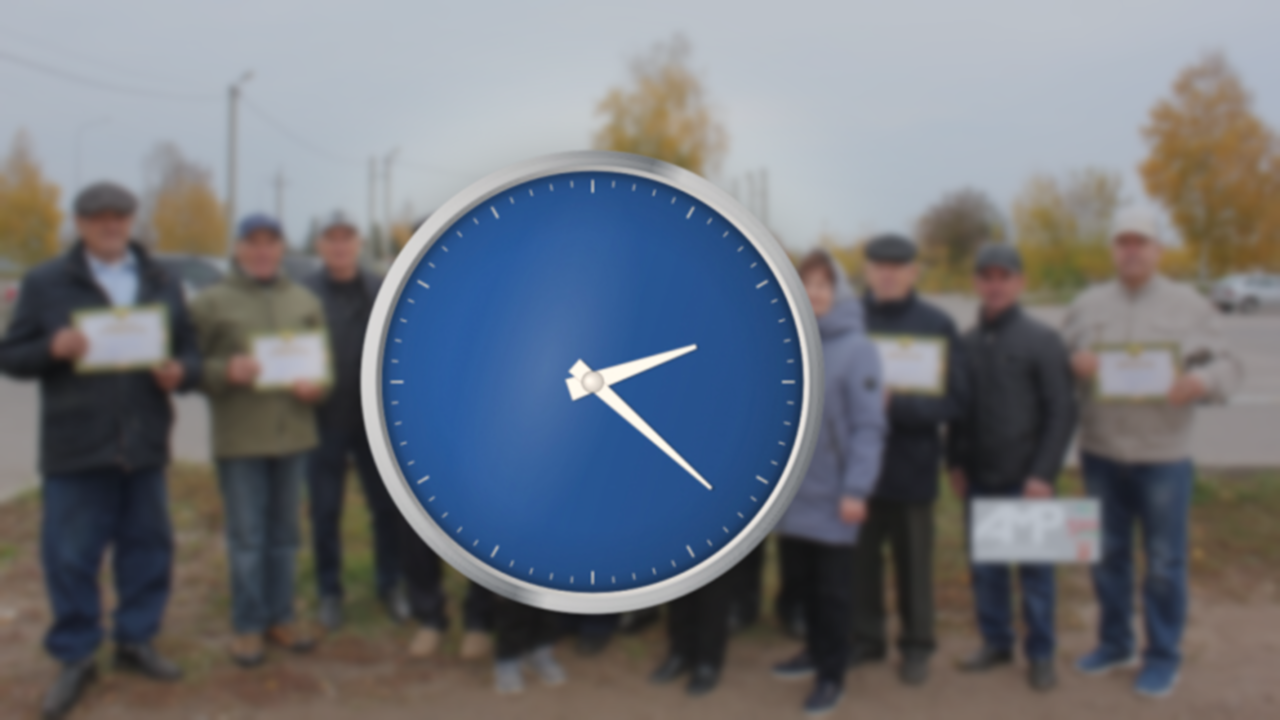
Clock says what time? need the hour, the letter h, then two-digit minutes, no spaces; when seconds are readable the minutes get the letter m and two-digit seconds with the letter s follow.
2h22
